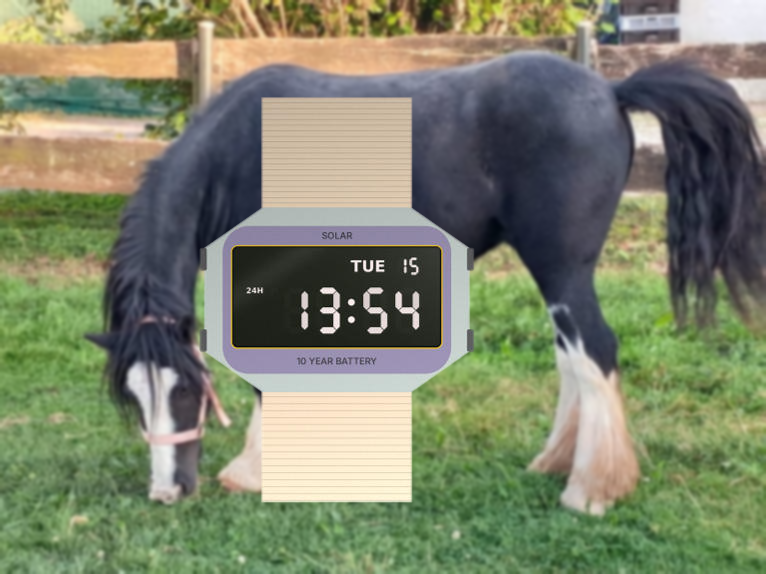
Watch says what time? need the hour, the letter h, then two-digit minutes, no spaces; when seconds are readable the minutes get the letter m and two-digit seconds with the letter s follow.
13h54
